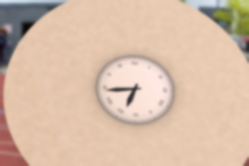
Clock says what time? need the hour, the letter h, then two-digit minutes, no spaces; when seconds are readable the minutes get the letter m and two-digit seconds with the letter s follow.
6h44
